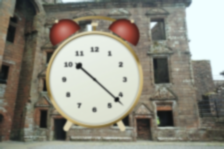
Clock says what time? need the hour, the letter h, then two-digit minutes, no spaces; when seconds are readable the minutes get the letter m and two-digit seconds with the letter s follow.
10h22
